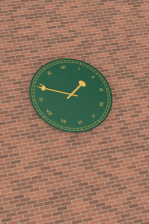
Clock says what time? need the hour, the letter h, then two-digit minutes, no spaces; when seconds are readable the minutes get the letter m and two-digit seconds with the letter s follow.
1h49
